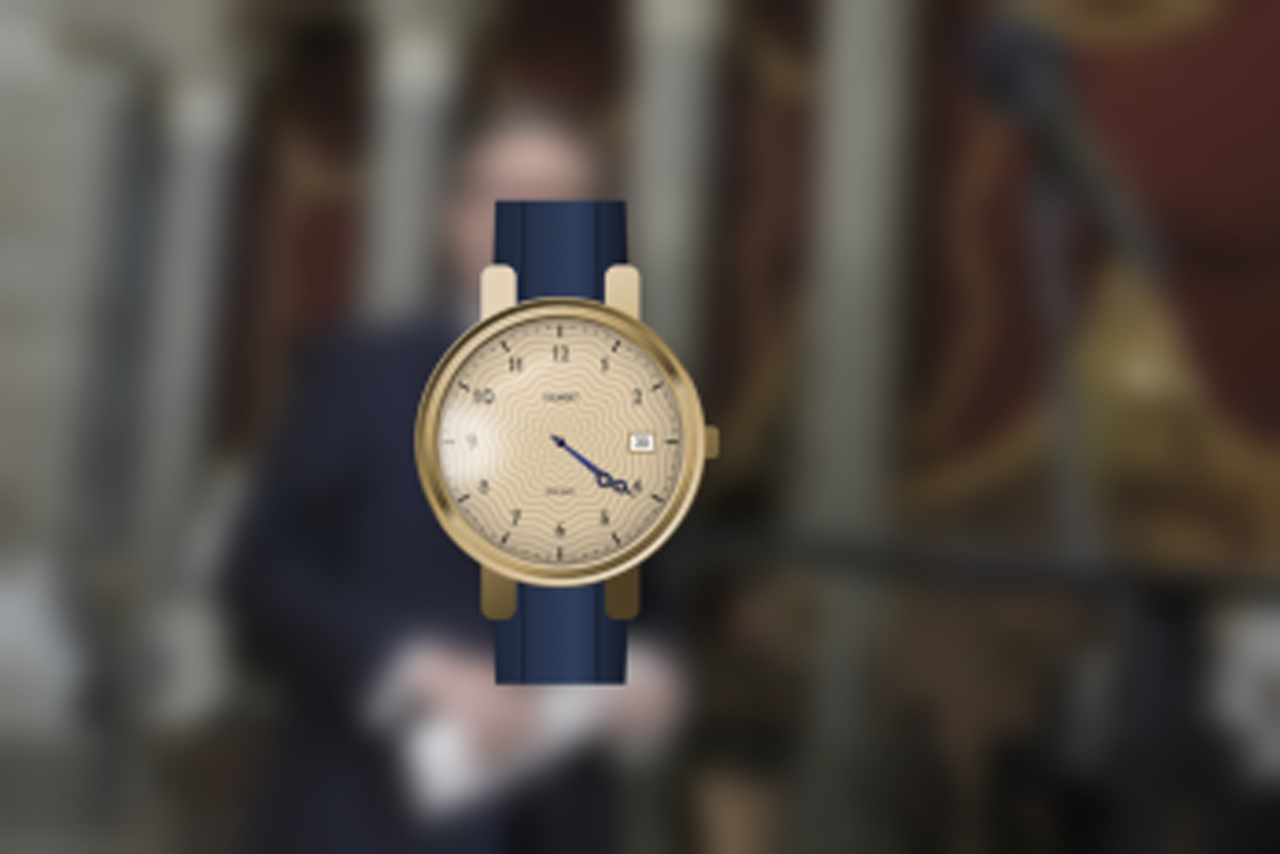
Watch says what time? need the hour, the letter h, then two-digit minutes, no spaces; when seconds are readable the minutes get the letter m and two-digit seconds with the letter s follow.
4h21
